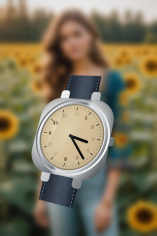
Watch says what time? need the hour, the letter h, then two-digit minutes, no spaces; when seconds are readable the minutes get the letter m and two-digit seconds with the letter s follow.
3h23
